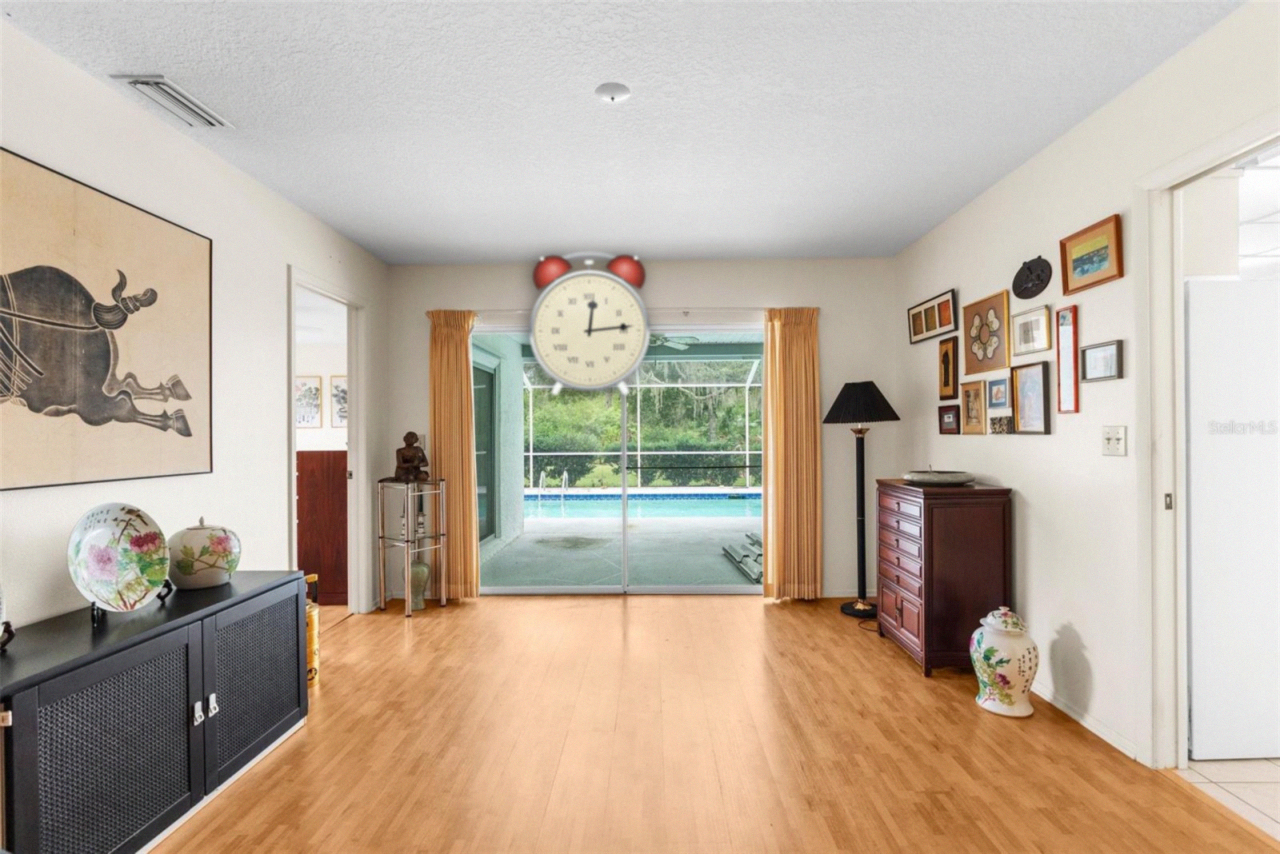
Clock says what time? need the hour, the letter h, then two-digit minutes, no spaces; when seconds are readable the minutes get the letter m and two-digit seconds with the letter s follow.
12h14
